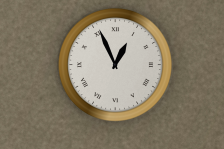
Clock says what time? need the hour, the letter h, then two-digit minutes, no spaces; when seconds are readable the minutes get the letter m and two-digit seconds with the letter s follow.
12h56
